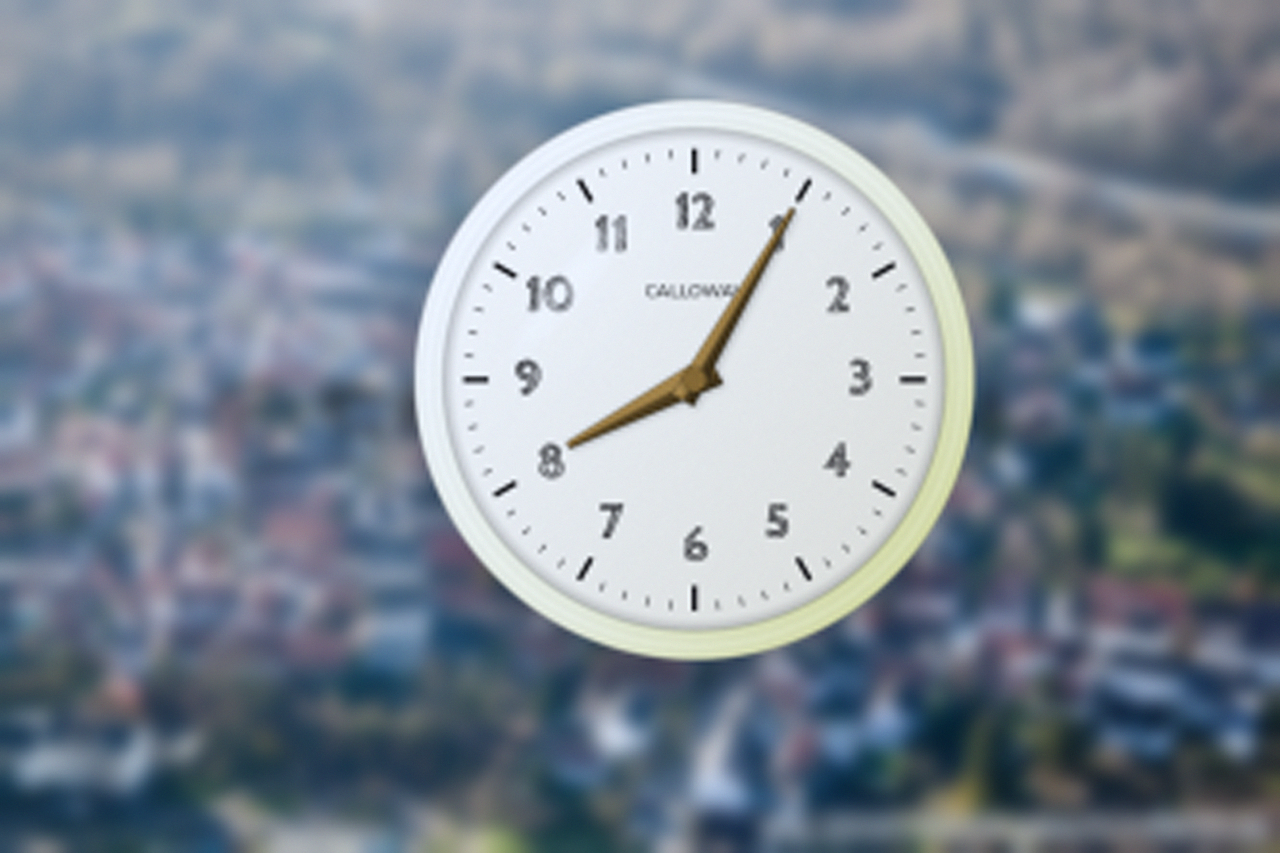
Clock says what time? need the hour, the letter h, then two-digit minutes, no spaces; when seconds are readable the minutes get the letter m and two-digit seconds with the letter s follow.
8h05
